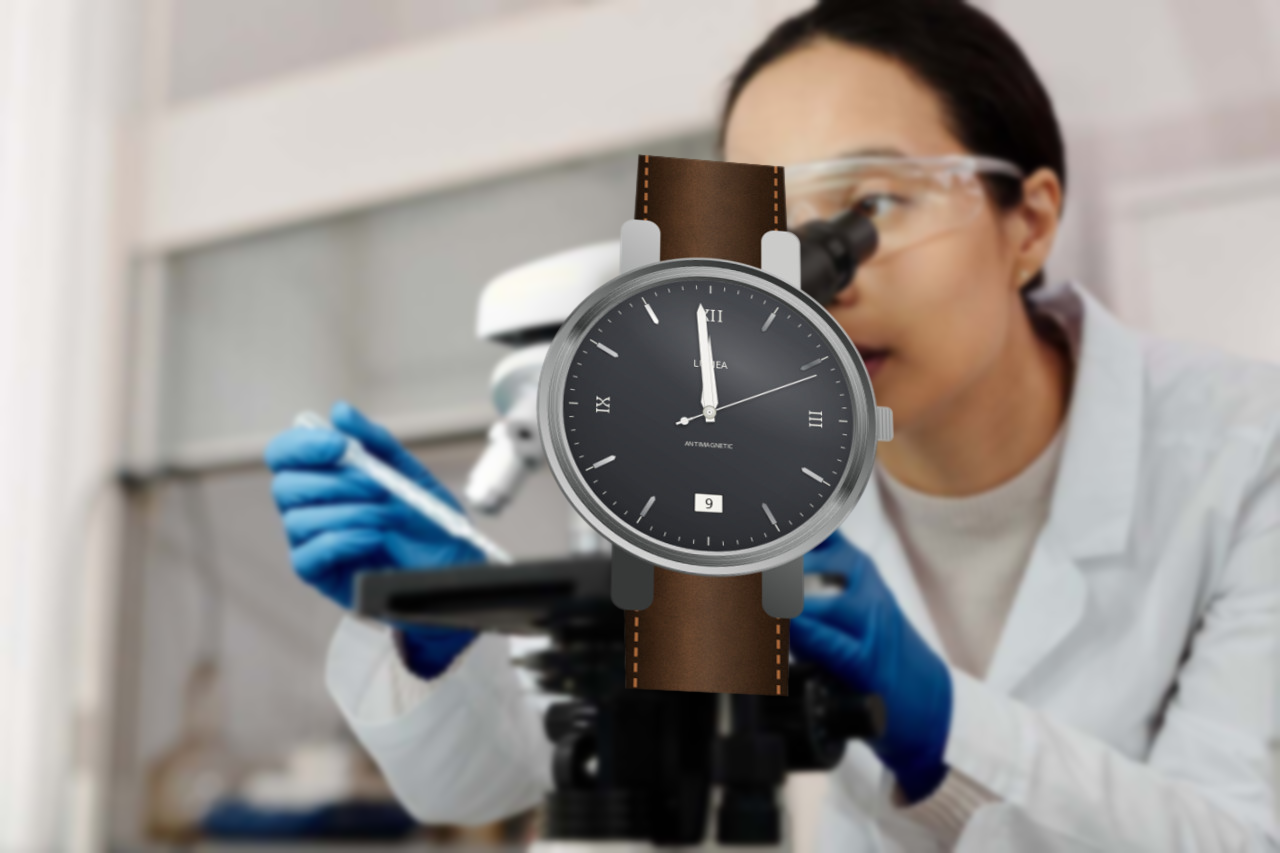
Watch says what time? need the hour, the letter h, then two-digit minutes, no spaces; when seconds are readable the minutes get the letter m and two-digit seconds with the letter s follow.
11h59m11s
